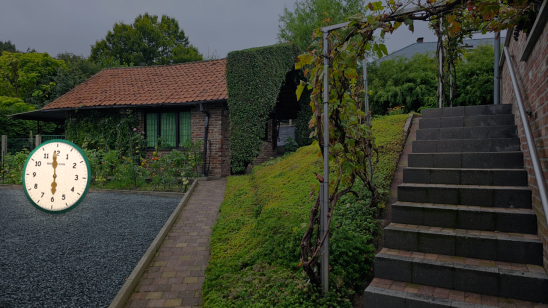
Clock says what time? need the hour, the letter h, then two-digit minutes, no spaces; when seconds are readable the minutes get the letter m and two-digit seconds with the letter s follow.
5h59
